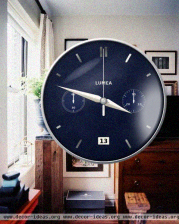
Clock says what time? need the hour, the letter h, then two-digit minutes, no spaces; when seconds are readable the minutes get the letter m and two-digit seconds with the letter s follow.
3h48
